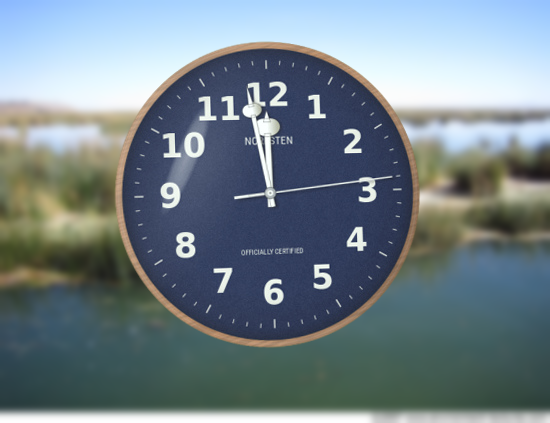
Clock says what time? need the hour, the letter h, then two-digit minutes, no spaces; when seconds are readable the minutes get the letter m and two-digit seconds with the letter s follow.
11h58m14s
